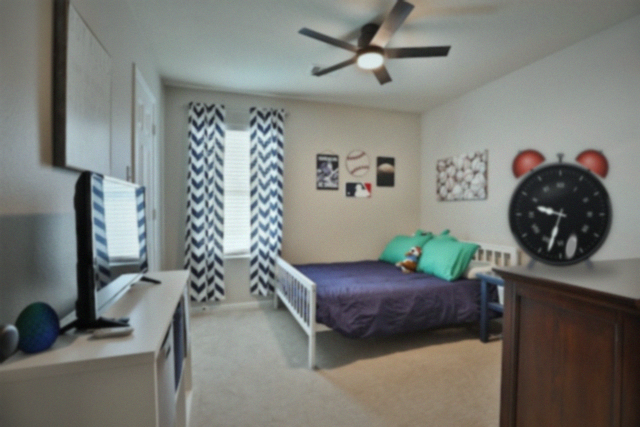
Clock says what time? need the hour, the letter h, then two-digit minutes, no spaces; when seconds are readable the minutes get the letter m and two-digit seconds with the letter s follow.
9h33
